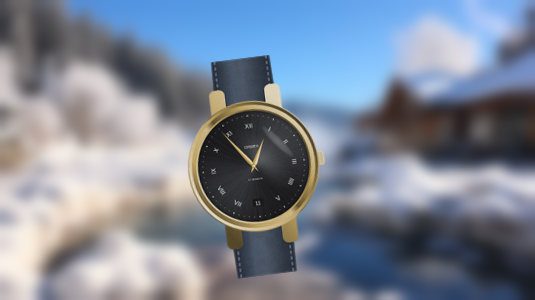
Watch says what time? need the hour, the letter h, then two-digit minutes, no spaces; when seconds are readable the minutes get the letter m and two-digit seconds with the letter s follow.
12h54
